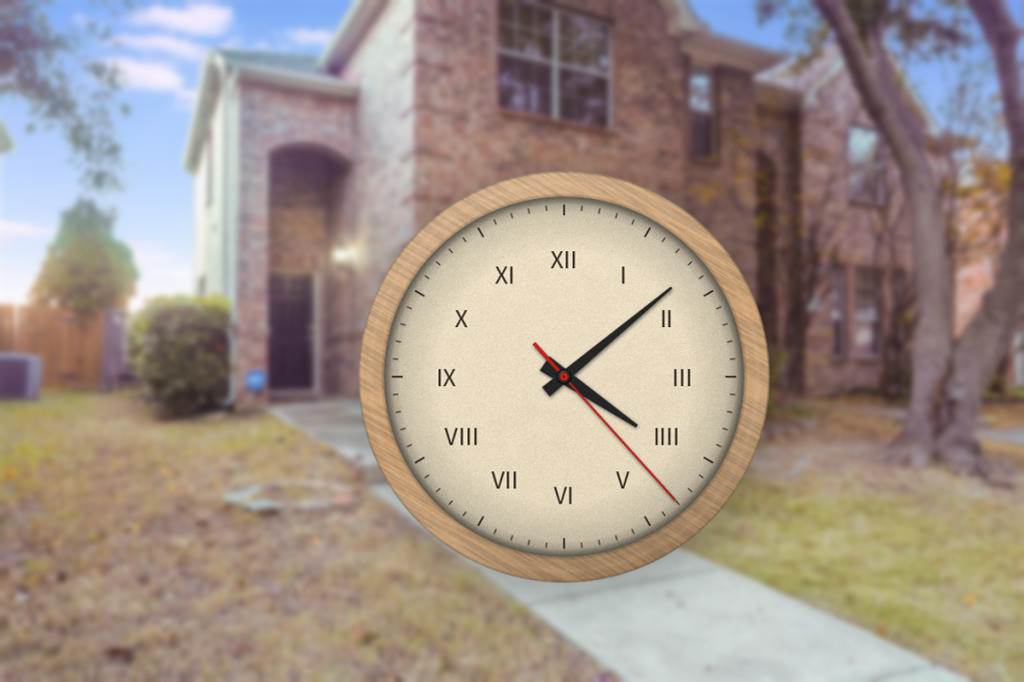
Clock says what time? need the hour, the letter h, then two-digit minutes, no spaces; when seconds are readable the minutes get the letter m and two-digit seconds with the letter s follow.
4h08m23s
